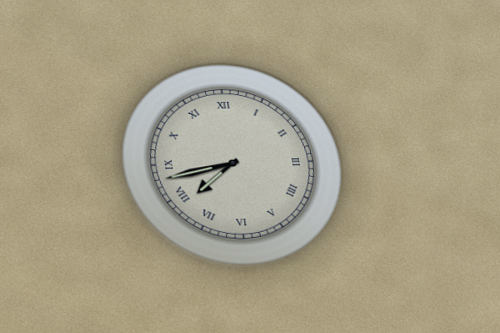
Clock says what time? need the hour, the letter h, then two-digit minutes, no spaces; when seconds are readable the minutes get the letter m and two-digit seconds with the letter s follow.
7h43
